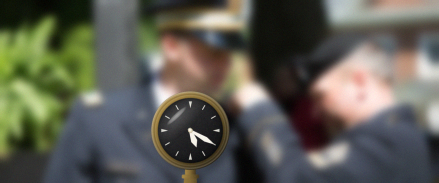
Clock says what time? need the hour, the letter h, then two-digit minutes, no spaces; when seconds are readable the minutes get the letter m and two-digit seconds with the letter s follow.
5h20
